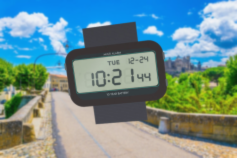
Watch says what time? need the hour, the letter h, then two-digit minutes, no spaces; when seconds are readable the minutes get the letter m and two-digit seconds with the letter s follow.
10h21m44s
